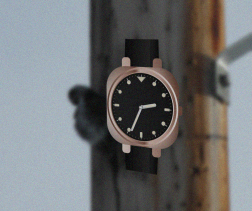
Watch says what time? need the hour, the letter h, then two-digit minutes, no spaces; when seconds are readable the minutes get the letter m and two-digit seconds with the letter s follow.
2h34
